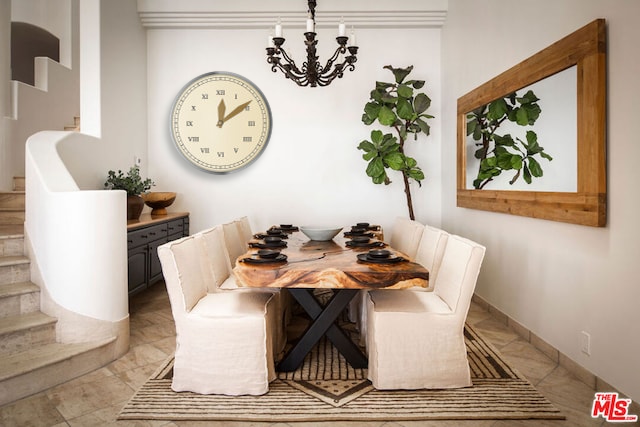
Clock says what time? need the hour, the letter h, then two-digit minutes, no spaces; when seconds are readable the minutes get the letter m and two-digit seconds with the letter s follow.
12h09
